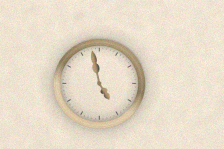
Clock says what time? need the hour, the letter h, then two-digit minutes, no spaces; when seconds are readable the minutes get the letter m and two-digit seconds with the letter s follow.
4h58
